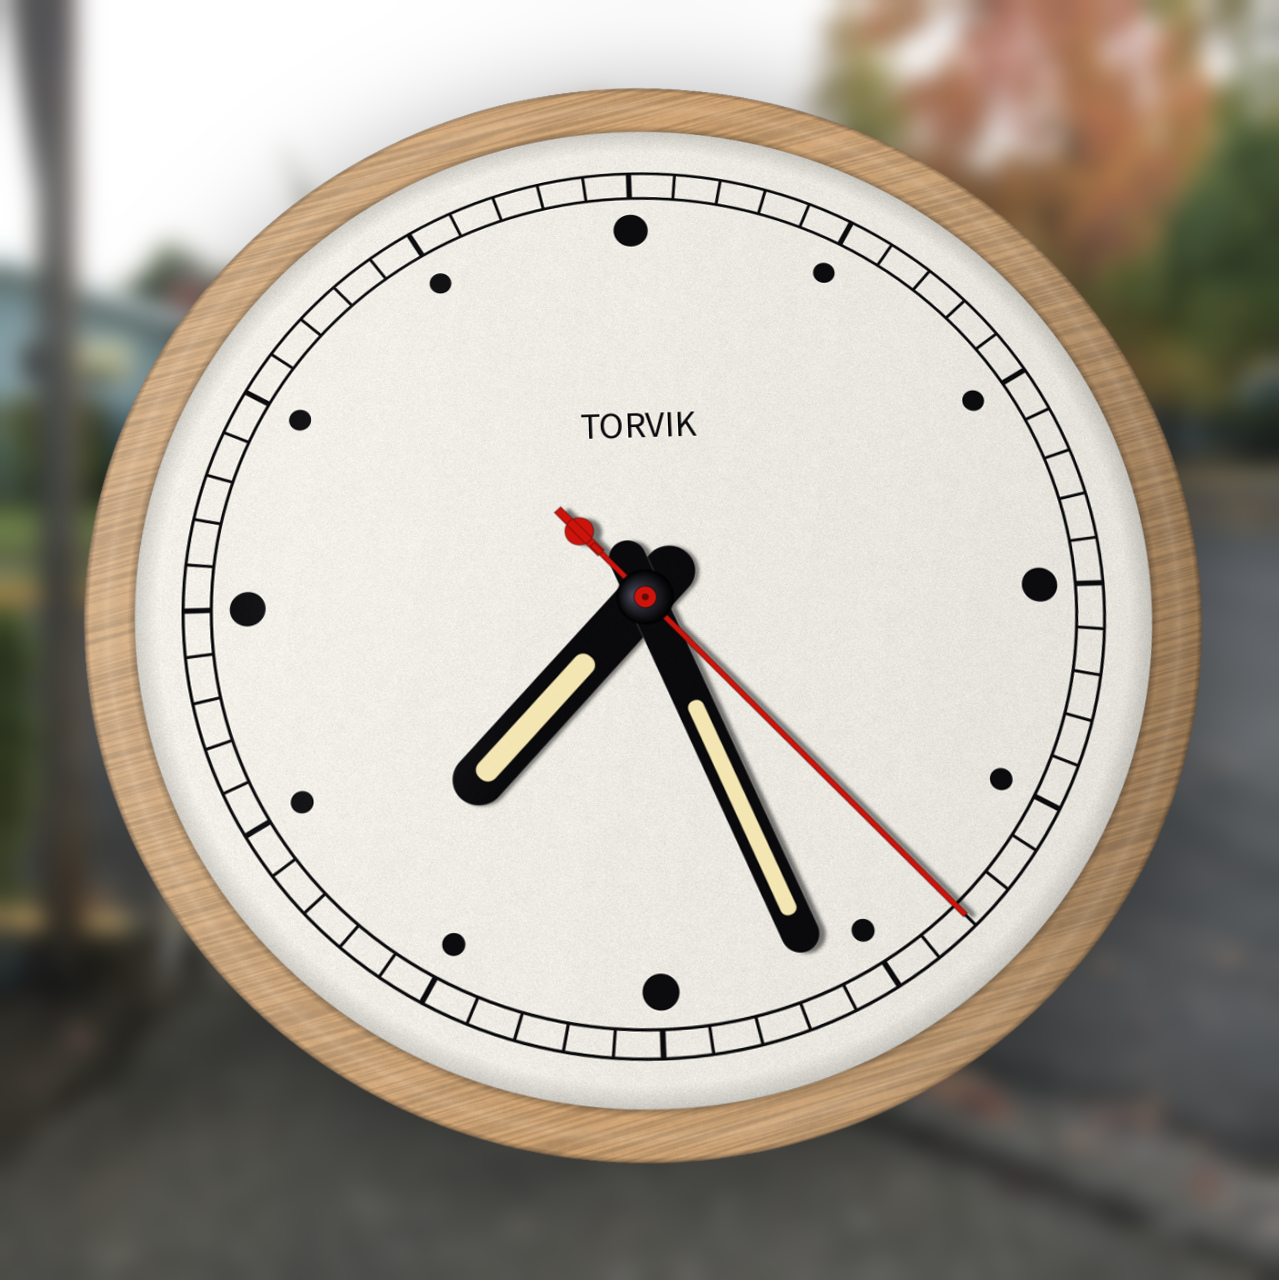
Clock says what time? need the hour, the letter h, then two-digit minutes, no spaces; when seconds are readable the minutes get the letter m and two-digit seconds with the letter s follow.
7h26m23s
